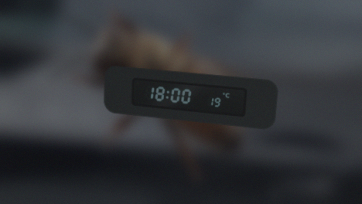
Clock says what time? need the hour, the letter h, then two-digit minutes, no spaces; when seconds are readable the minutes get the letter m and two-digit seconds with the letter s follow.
18h00
